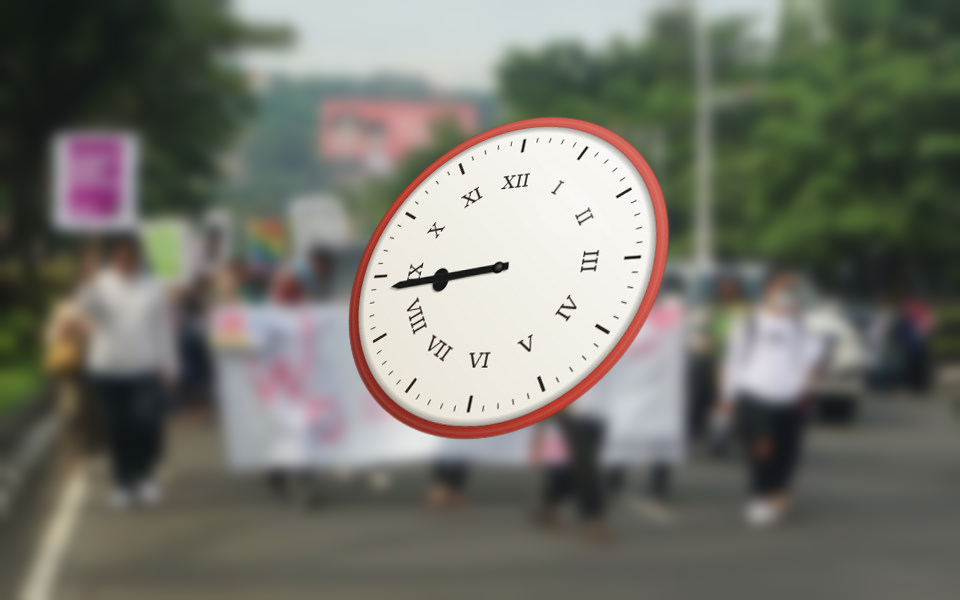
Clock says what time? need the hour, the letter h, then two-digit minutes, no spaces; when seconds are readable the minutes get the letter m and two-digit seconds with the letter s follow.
8h44
